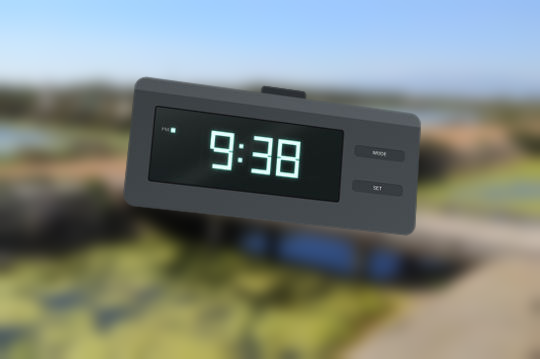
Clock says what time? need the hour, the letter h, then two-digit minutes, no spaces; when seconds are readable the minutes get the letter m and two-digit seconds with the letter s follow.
9h38
